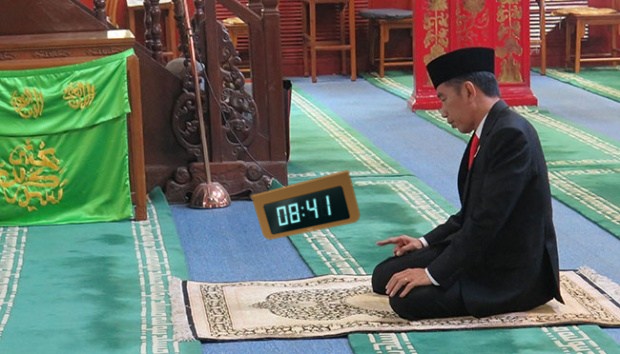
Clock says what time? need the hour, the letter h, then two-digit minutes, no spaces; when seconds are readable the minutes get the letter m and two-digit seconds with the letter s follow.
8h41
